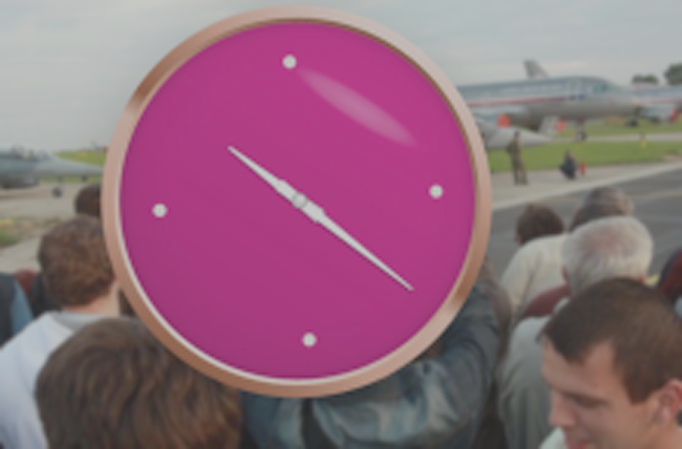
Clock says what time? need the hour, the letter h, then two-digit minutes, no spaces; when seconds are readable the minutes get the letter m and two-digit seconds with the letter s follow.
10h22
